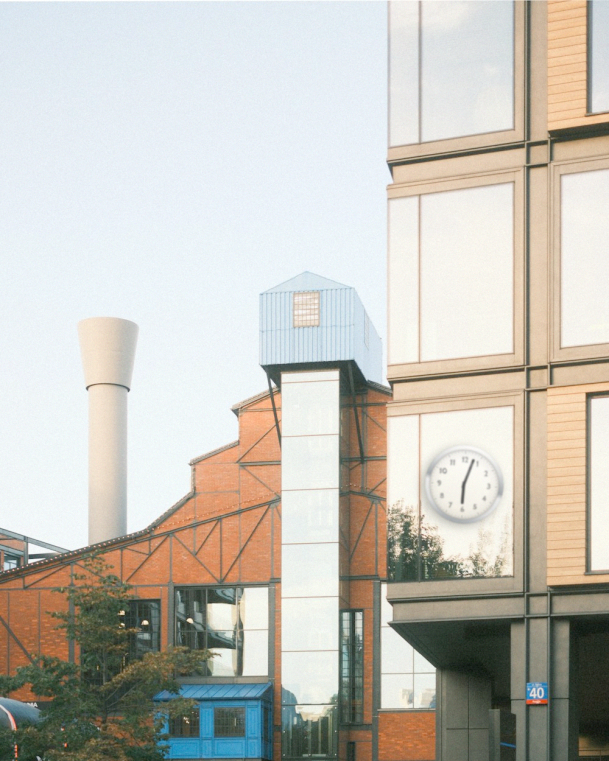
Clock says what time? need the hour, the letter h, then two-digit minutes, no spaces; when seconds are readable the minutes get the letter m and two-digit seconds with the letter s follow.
6h03
